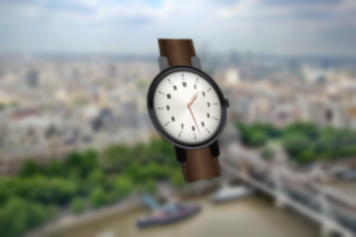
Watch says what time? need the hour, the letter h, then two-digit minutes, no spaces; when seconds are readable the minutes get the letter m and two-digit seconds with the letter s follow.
1h28
